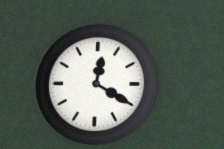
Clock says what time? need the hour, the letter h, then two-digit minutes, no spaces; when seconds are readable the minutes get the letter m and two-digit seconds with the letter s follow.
12h20
